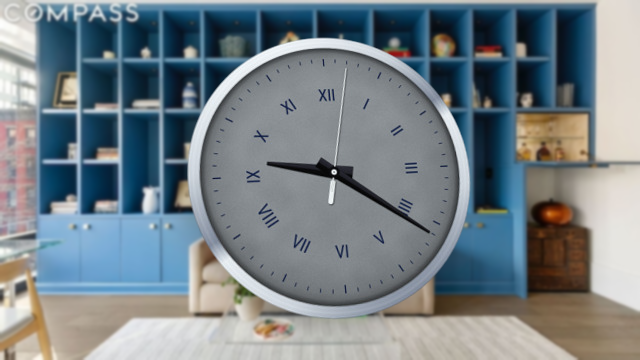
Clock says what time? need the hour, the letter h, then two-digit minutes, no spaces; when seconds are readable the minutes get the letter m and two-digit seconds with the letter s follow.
9h21m02s
